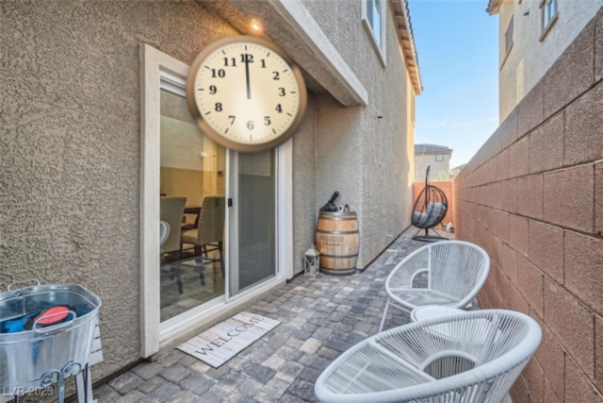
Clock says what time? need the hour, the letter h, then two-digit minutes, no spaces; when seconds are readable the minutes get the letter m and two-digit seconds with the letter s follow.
12h00
